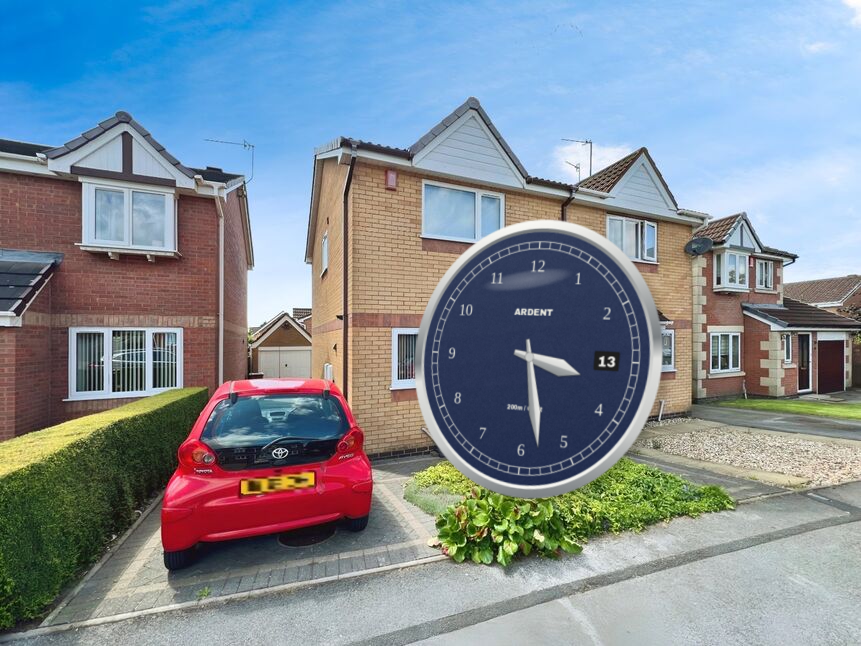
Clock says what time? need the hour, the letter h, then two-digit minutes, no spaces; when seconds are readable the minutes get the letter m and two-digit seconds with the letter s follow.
3h28
